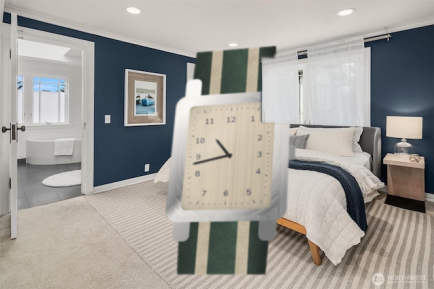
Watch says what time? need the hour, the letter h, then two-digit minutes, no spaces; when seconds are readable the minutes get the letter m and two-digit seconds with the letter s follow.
10h43
